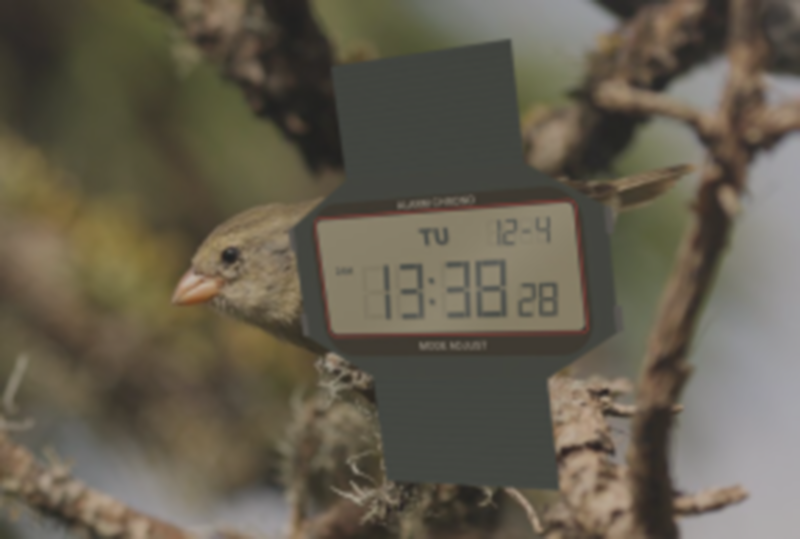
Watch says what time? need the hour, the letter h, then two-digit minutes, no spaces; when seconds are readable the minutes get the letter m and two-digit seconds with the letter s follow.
13h38m28s
